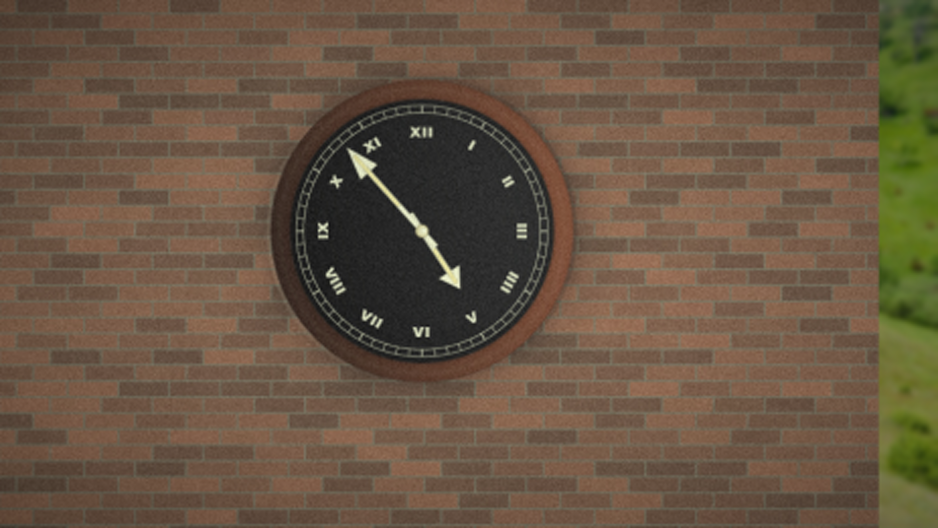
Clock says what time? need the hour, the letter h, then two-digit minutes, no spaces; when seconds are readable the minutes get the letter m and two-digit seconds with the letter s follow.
4h53
